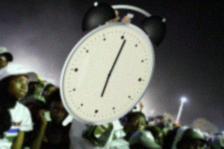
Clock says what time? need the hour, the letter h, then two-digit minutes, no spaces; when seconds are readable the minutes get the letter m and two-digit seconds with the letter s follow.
6h01
